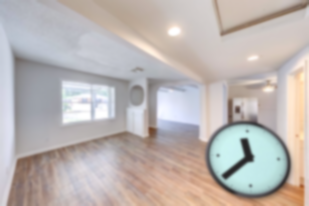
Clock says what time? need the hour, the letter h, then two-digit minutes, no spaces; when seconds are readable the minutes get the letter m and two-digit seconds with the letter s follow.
11h38
